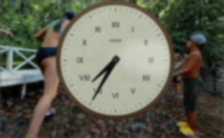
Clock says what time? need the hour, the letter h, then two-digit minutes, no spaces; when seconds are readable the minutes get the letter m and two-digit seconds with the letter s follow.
7h35
